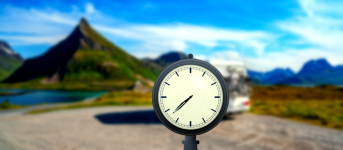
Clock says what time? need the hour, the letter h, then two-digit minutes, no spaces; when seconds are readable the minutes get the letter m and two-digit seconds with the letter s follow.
7h38
